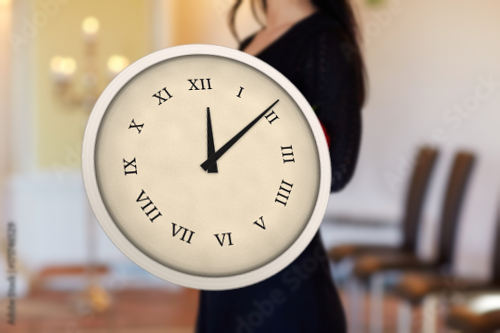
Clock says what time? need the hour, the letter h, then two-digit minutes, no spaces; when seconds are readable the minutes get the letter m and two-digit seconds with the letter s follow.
12h09
